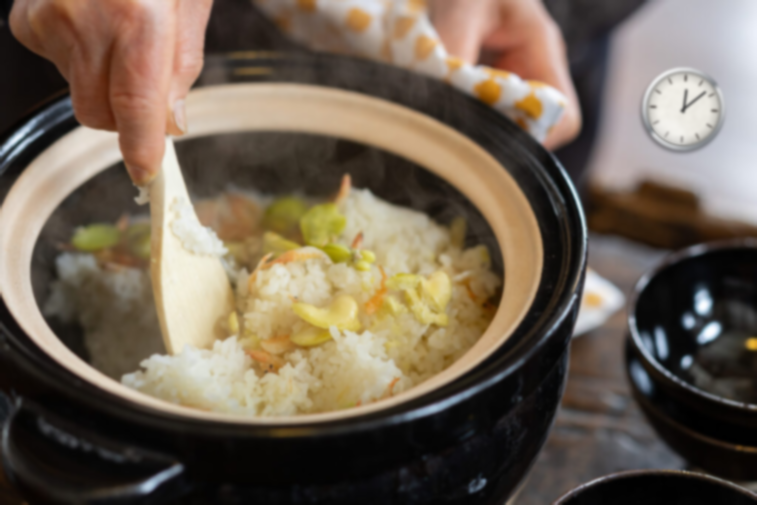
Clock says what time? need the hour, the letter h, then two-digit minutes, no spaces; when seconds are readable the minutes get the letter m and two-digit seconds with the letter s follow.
12h08
